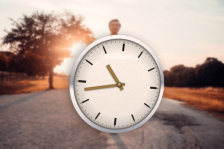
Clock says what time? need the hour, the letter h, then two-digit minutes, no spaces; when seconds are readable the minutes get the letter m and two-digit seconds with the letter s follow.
10h43
